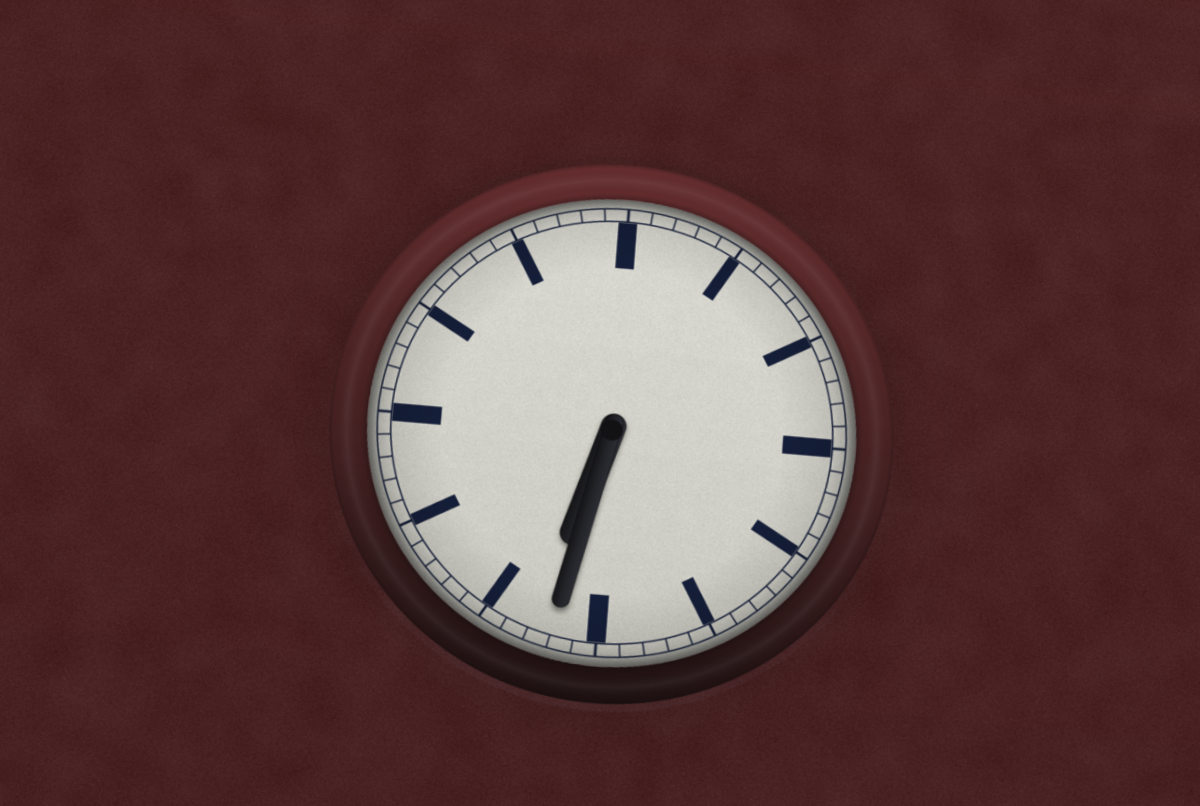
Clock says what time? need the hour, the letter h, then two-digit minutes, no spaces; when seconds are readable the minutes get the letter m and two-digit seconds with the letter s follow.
6h32
